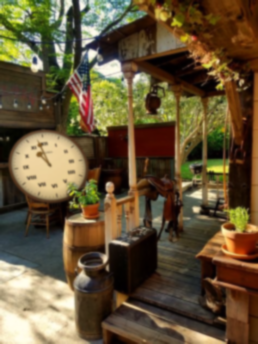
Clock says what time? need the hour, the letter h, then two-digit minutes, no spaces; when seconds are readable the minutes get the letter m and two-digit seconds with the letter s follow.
10h58
